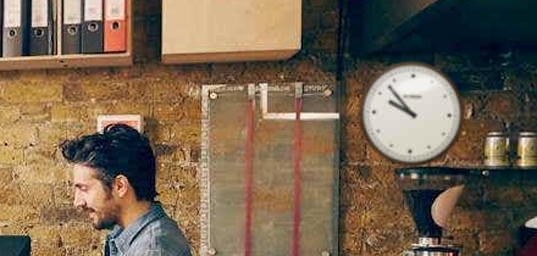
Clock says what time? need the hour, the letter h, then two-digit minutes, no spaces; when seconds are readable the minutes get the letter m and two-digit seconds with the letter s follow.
9h53
